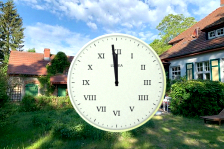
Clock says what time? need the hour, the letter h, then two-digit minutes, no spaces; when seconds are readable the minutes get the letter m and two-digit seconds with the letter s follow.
11h59
